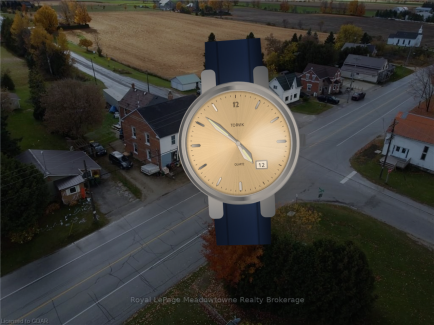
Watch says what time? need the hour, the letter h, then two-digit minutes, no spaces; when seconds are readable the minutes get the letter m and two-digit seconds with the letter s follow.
4h52
